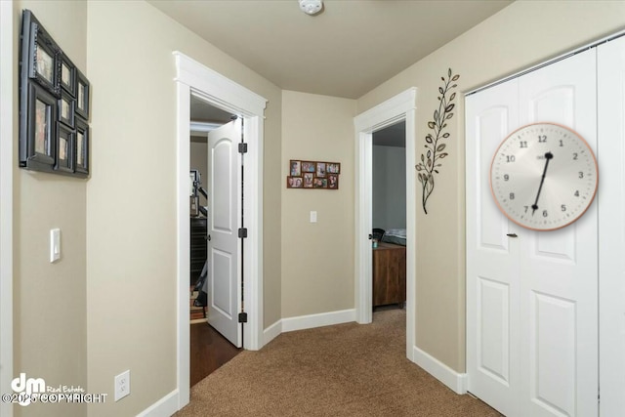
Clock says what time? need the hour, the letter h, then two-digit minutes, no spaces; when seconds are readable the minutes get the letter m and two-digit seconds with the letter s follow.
12h33
